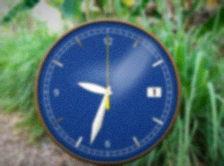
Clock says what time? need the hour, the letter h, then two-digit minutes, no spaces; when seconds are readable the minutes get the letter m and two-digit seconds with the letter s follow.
9h33m00s
